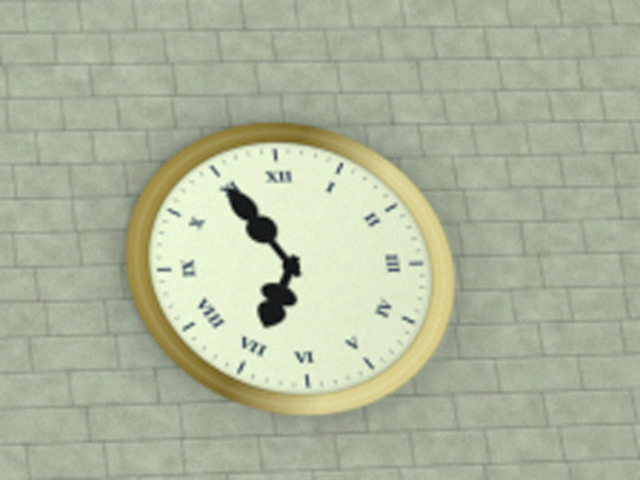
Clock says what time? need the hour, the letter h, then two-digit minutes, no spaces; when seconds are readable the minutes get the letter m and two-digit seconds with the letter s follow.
6h55
